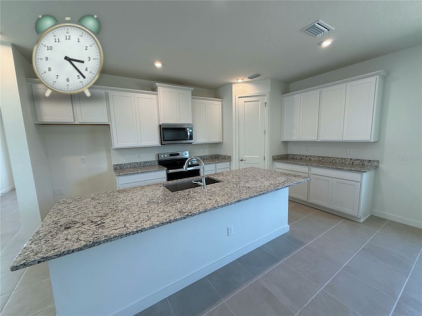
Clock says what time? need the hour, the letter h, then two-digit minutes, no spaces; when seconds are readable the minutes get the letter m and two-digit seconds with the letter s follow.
3h23
